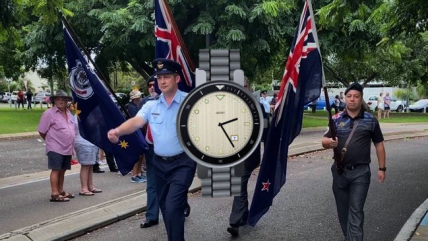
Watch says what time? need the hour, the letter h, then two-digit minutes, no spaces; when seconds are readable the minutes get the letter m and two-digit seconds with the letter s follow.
2h25
